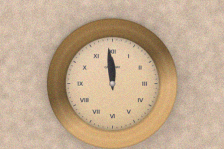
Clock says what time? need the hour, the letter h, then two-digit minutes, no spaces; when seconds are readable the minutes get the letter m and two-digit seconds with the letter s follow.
11h59
